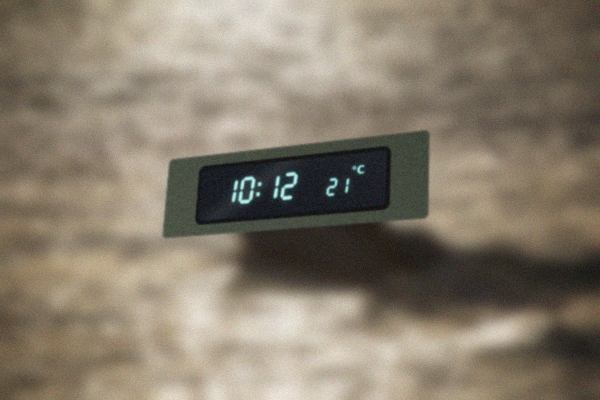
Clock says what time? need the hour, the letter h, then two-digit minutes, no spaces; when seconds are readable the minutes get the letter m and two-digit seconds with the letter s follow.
10h12
